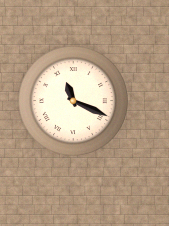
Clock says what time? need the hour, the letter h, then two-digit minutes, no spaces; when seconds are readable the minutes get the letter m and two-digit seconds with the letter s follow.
11h19
